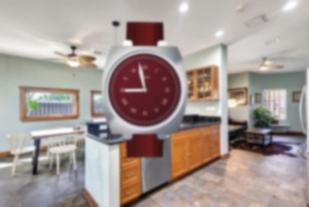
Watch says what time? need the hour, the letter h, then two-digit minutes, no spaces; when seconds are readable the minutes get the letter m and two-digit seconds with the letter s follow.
8h58
